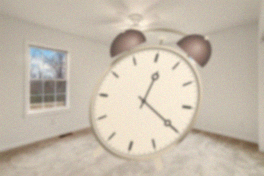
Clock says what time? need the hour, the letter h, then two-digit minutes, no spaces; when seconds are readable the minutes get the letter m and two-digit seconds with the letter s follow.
12h20
